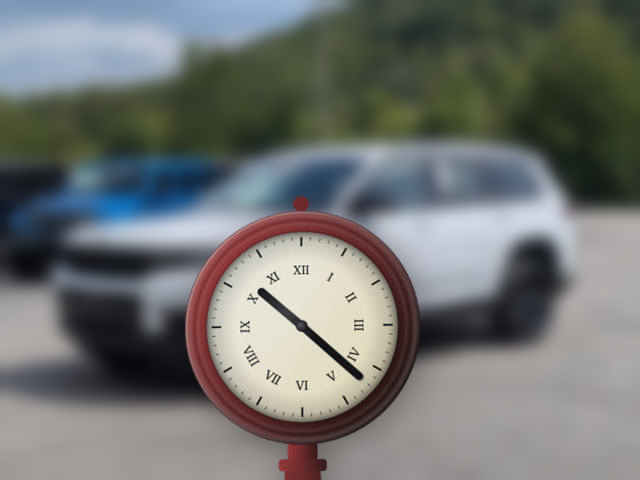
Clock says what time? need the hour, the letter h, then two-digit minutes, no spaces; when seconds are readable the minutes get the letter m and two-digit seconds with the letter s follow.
10h22
